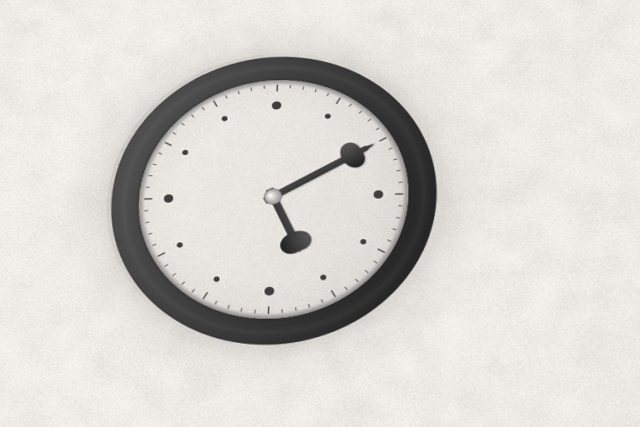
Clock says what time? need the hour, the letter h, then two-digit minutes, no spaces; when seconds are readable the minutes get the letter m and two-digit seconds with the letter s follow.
5h10
